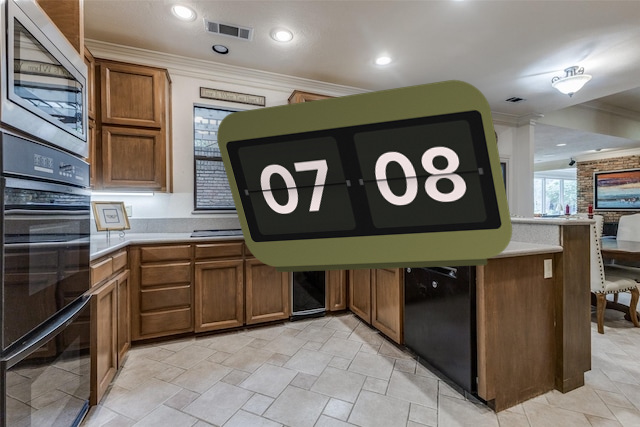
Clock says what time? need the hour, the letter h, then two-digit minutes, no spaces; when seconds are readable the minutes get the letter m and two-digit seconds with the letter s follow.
7h08
